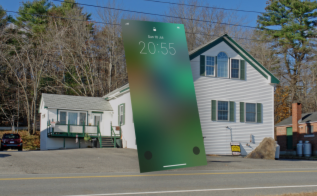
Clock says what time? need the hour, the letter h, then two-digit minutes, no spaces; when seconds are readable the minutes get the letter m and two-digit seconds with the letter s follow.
20h55
